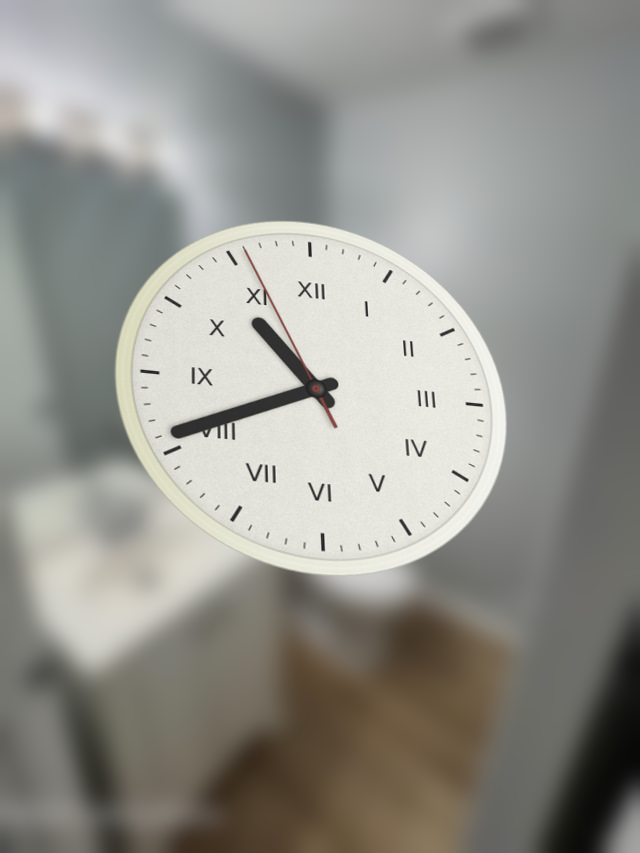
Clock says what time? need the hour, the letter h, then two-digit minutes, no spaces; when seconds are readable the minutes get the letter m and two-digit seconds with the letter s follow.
10h40m56s
